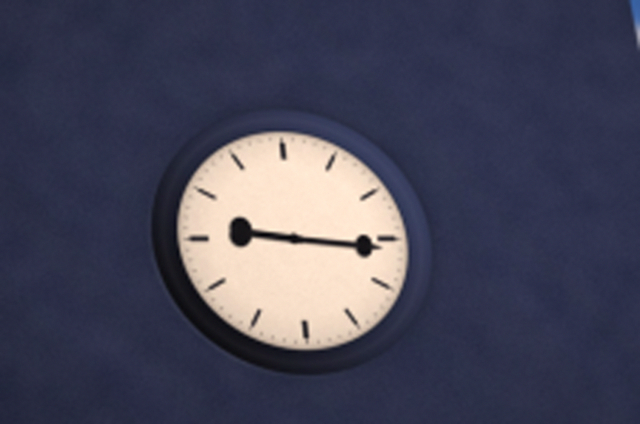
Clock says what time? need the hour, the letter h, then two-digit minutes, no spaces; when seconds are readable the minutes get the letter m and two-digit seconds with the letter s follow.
9h16
